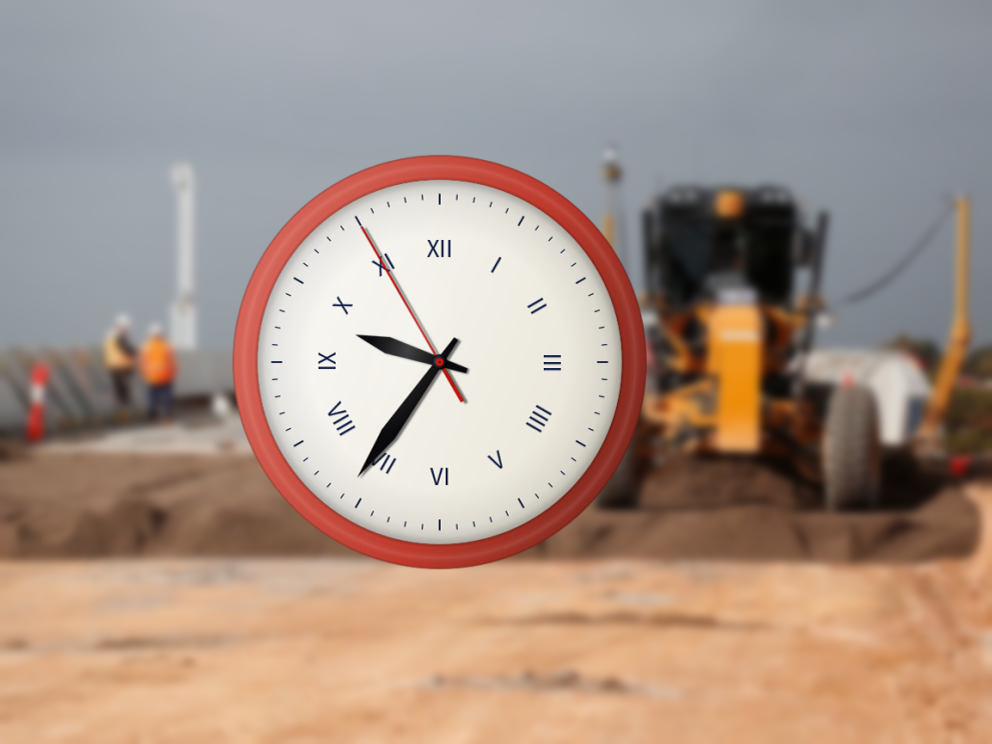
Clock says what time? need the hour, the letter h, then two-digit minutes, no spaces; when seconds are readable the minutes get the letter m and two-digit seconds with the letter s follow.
9h35m55s
